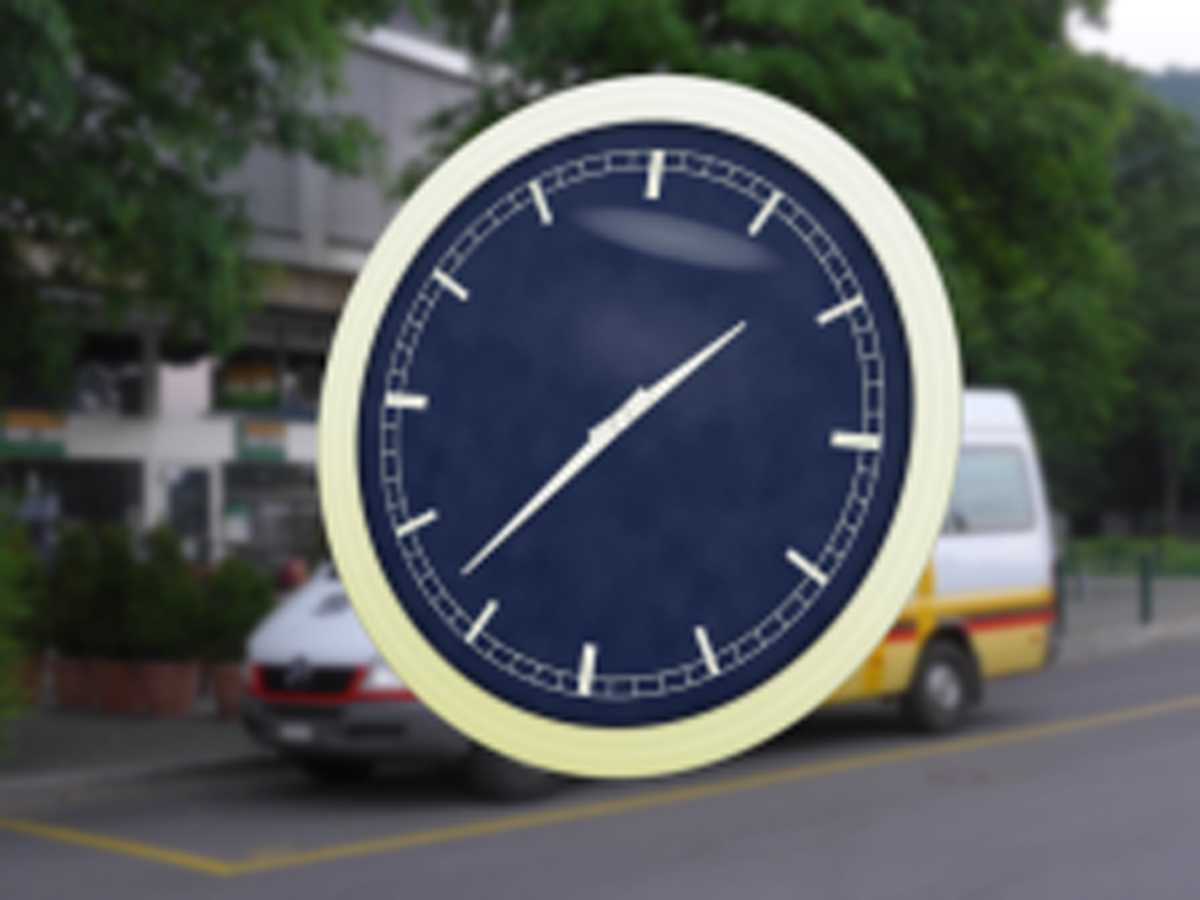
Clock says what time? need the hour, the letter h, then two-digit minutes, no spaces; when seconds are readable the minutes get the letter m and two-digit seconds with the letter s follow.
1h37
